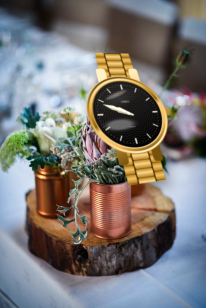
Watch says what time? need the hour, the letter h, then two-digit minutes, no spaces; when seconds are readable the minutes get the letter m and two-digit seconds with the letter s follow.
9h49
